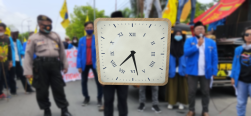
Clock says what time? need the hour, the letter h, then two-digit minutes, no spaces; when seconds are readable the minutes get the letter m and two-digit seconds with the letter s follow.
7h28
